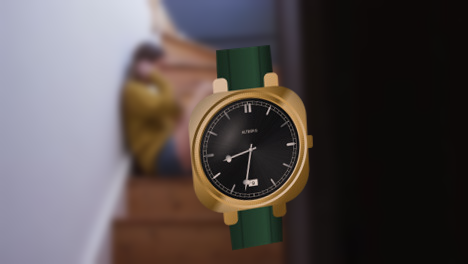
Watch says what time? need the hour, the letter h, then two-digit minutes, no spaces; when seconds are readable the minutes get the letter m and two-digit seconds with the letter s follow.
8h32
